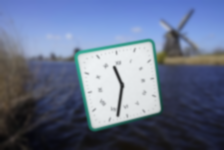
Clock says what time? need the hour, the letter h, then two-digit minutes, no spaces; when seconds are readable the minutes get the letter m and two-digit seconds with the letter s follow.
11h33
